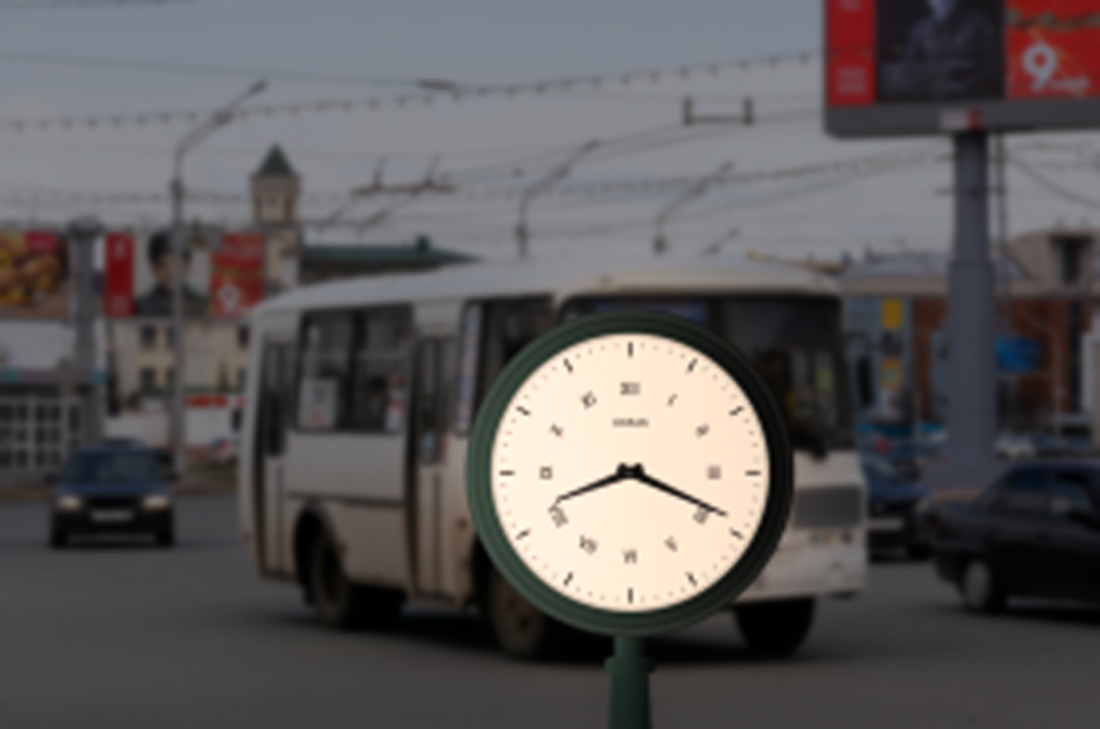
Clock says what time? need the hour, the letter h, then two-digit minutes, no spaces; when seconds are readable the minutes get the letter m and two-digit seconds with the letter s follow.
8h19
